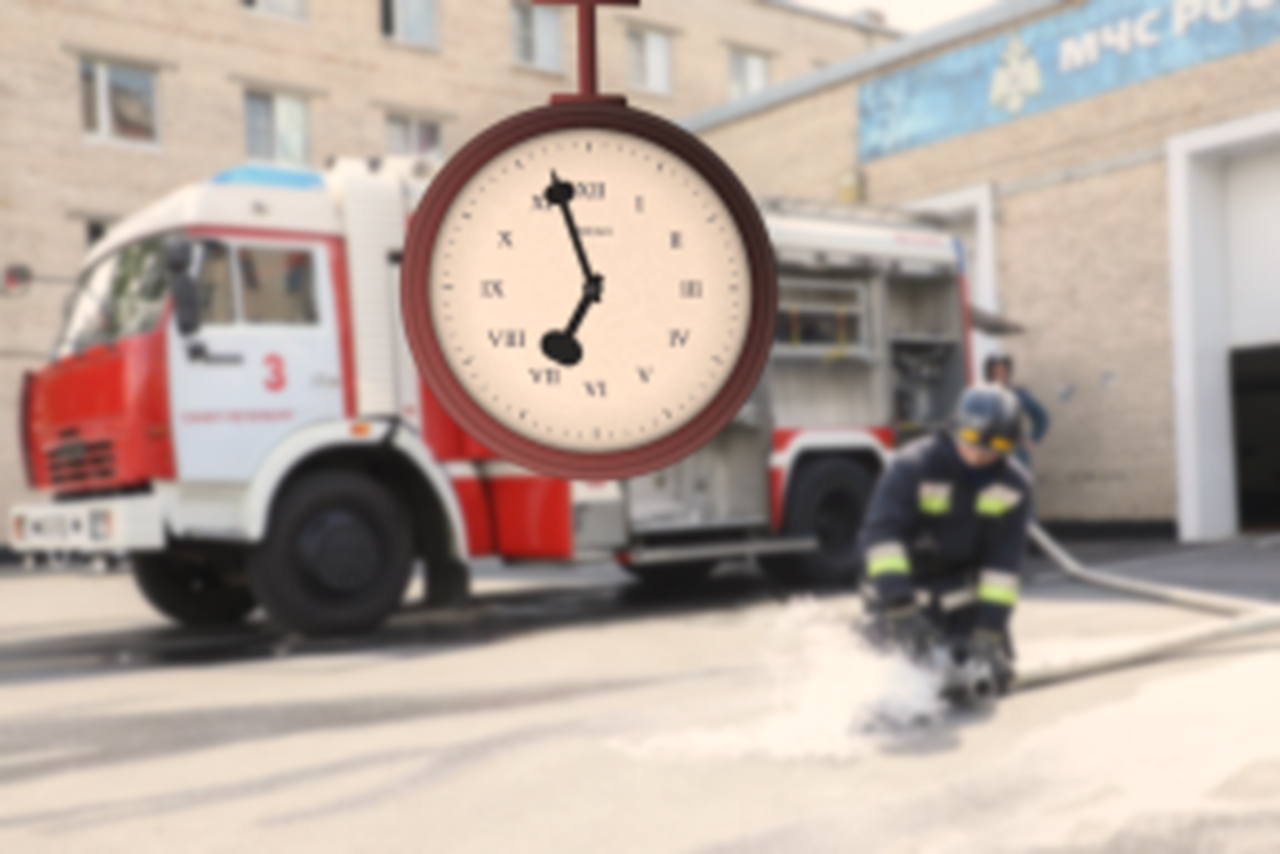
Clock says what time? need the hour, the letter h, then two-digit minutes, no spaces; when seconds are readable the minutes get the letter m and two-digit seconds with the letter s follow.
6h57
